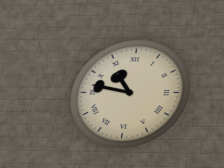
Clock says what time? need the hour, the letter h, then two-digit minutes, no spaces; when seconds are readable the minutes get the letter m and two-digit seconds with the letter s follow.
10h47
